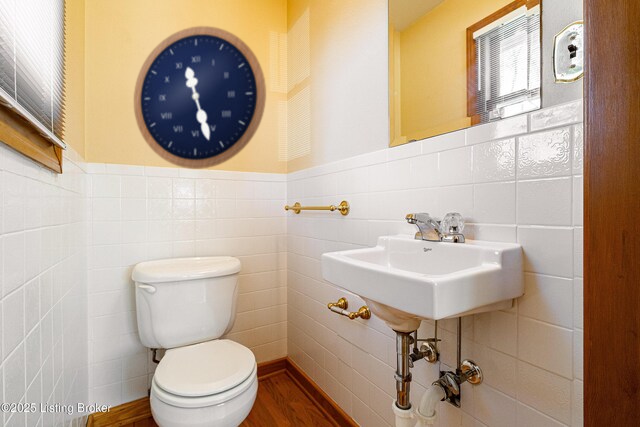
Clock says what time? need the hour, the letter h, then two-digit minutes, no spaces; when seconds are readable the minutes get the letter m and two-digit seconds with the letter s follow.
11h27
